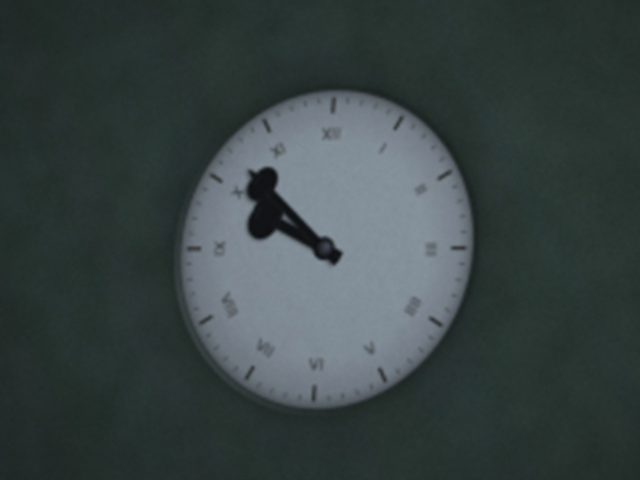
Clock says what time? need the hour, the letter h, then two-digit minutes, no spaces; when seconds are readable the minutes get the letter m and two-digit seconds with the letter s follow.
9h52
